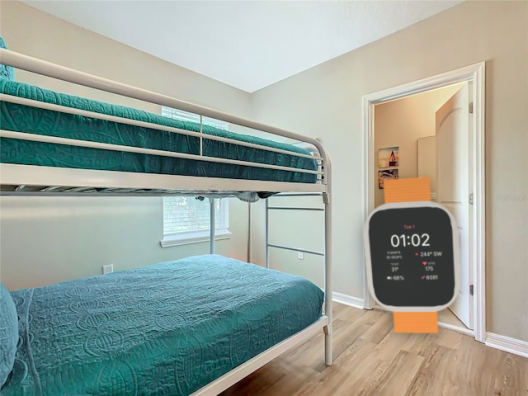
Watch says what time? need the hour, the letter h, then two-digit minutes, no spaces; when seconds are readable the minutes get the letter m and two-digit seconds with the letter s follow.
1h02
